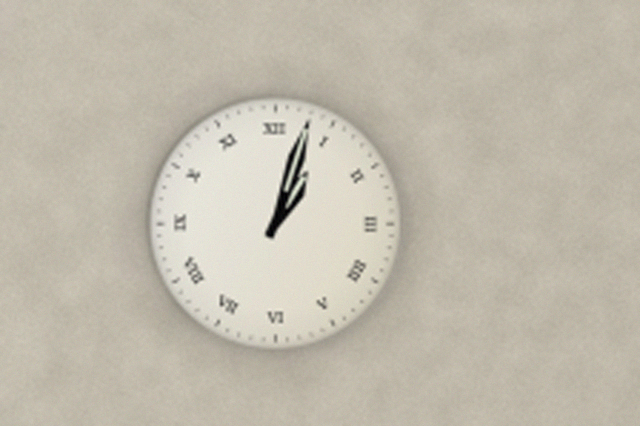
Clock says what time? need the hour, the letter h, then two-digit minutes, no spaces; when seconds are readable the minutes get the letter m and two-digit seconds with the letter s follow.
1h03
